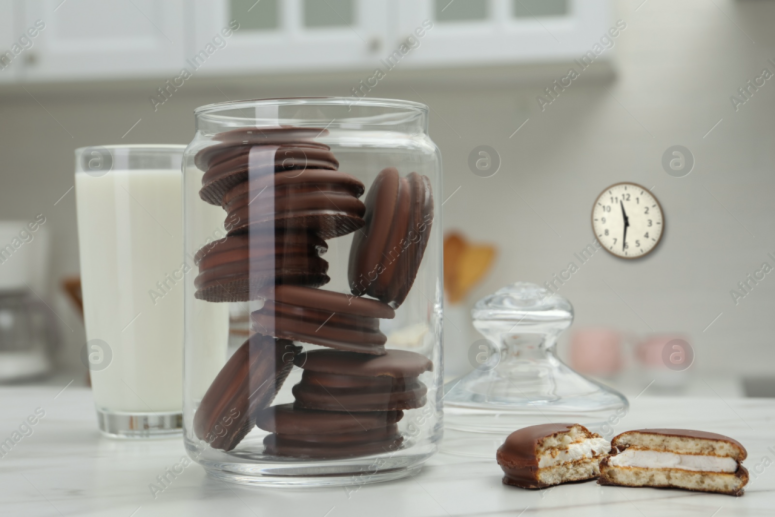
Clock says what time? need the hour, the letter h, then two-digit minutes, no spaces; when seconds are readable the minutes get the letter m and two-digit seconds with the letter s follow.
11h31
